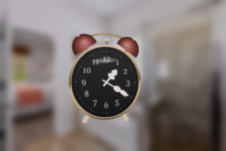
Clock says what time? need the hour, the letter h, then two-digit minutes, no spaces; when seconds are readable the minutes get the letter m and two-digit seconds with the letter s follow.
1h20
